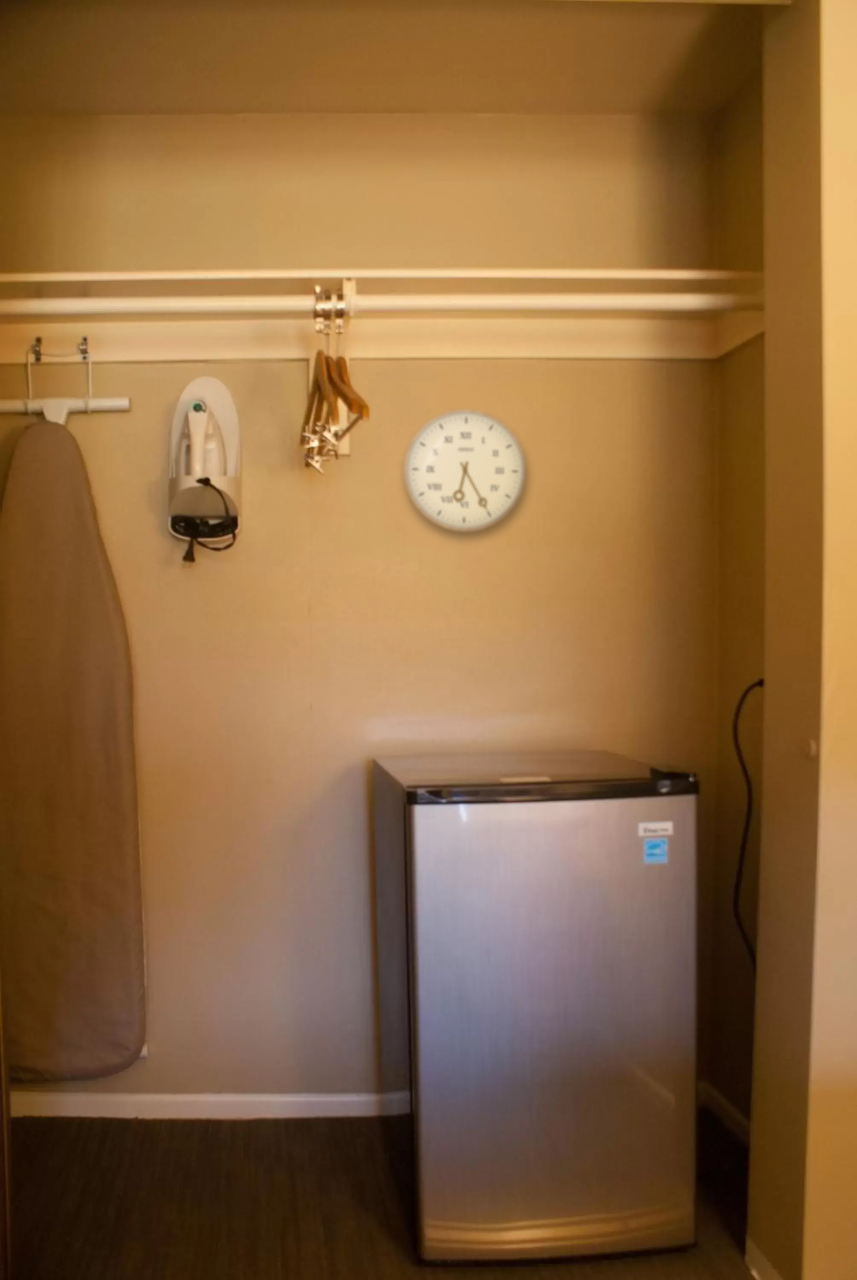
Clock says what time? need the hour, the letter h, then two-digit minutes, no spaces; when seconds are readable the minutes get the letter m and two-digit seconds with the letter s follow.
6h25
